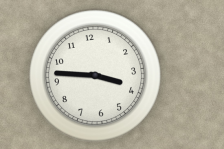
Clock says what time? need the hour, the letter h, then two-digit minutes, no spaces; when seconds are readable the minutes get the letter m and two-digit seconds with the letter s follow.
3h47
